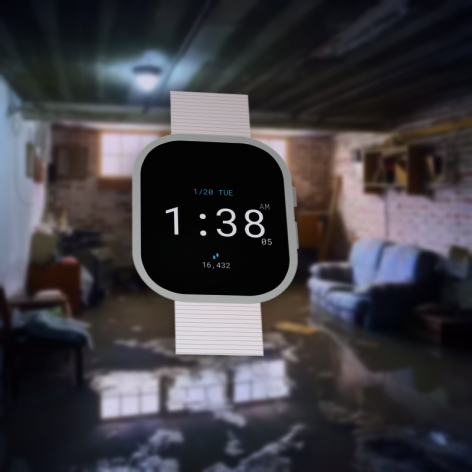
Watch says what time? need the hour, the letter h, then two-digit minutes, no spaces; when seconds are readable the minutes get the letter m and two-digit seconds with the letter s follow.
1h38m05s
